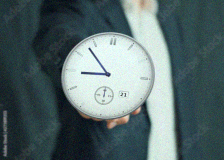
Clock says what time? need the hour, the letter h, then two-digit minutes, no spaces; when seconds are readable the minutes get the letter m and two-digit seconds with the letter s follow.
8h53
